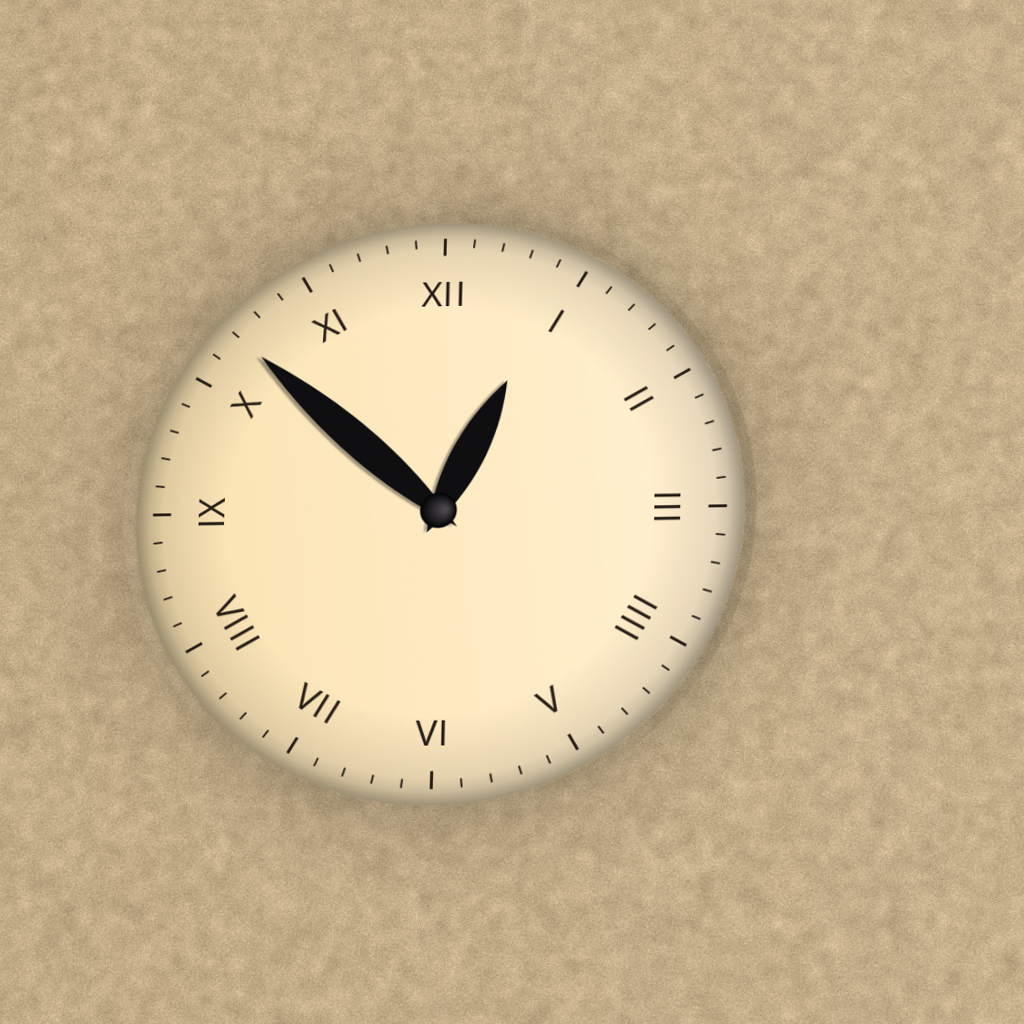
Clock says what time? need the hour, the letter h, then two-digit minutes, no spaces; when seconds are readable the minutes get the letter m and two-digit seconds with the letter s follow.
12h52
